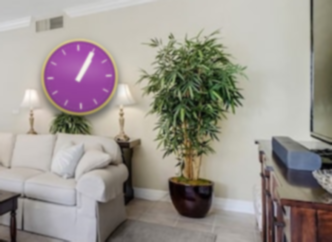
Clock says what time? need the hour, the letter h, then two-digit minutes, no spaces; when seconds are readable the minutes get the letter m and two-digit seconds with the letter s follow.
1h05
